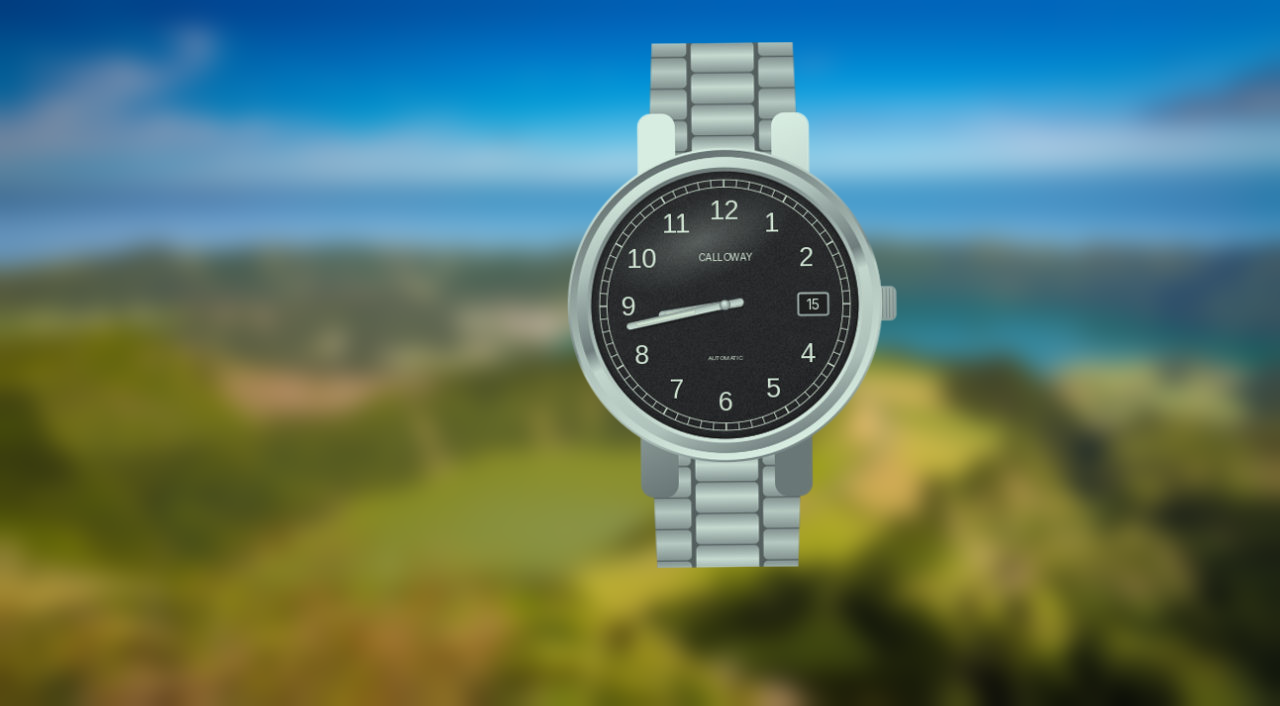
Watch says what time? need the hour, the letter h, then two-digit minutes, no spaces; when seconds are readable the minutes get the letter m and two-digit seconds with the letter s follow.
8h43
